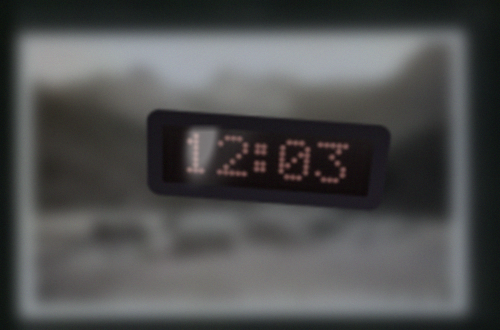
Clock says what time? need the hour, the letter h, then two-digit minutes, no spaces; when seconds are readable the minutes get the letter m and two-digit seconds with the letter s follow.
12h03
